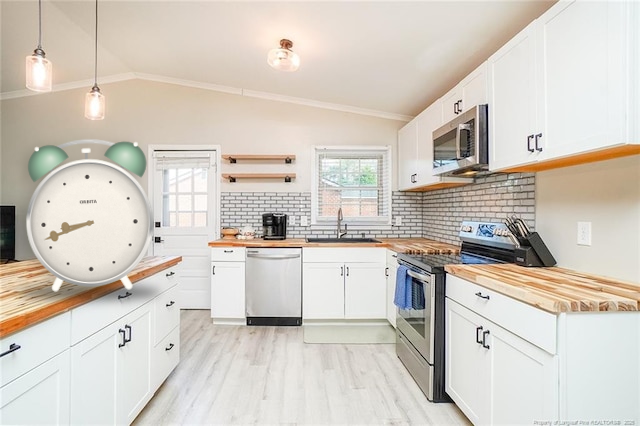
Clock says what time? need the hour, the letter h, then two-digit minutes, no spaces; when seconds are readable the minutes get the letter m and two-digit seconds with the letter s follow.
8h42
